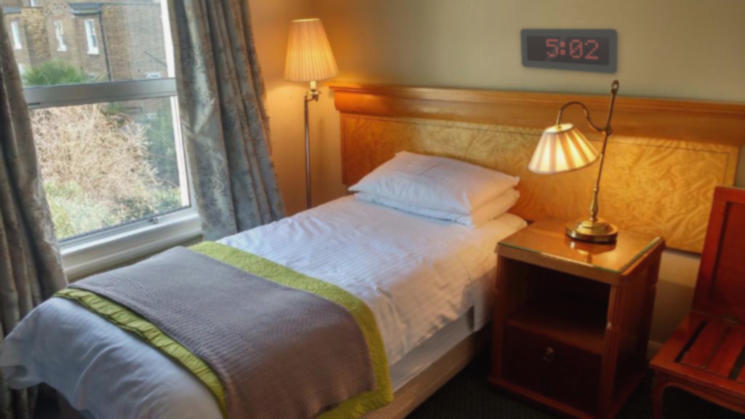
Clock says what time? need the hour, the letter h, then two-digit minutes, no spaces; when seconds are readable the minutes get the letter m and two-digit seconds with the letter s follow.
5h02
